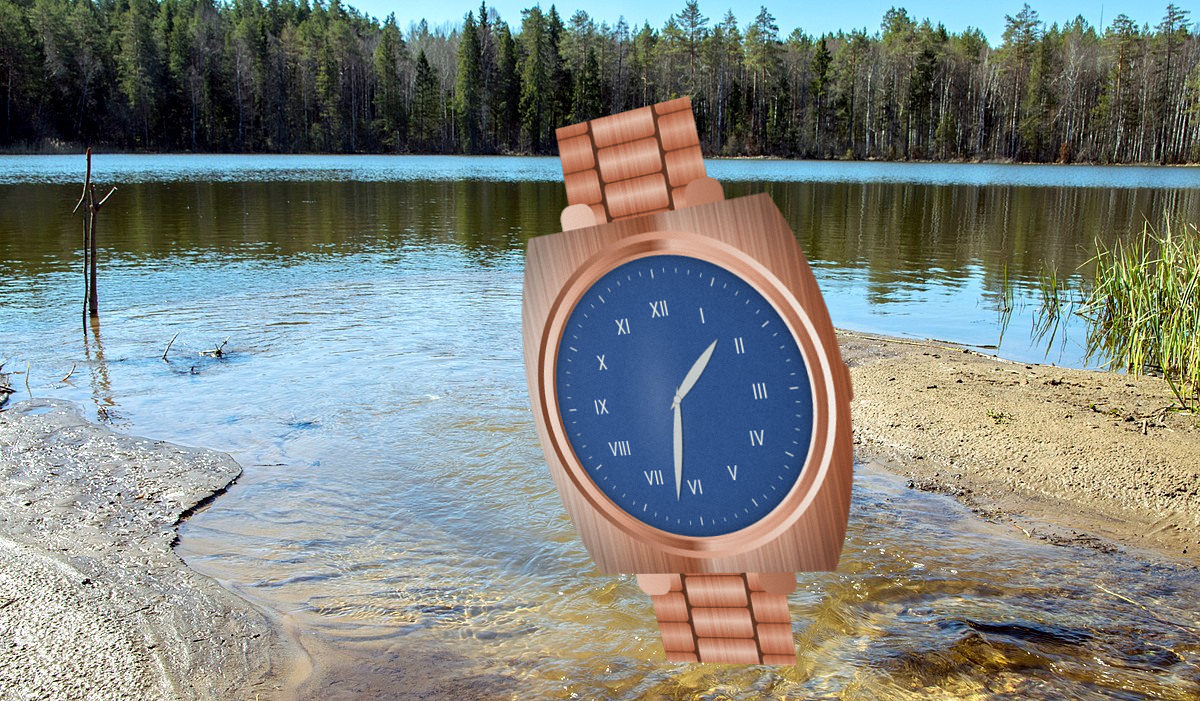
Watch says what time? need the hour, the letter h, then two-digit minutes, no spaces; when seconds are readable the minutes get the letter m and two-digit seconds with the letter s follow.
1h32
